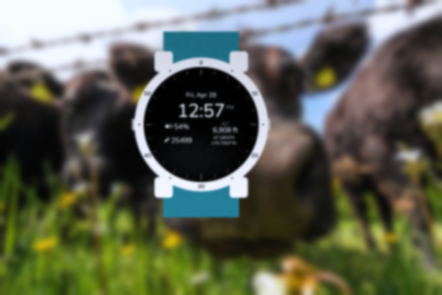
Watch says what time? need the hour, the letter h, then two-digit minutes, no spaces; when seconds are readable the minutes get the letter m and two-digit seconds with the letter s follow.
12h57
